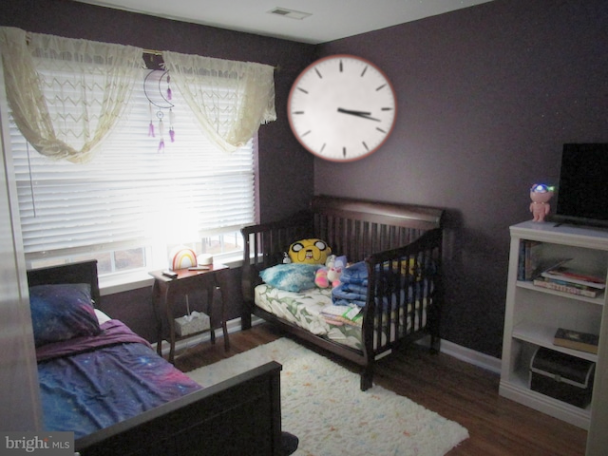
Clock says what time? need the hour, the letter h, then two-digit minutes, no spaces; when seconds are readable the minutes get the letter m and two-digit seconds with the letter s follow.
3h18
